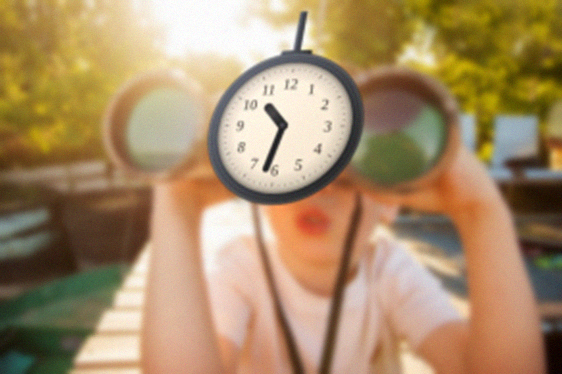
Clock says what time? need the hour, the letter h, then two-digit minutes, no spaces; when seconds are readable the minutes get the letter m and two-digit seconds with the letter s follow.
10h32
